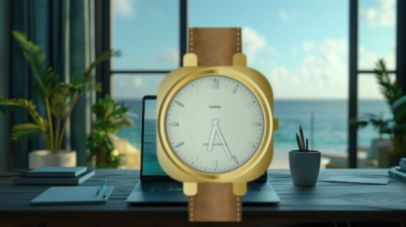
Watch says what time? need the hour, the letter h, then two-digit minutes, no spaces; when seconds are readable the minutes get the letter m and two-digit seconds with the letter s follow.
6h26
